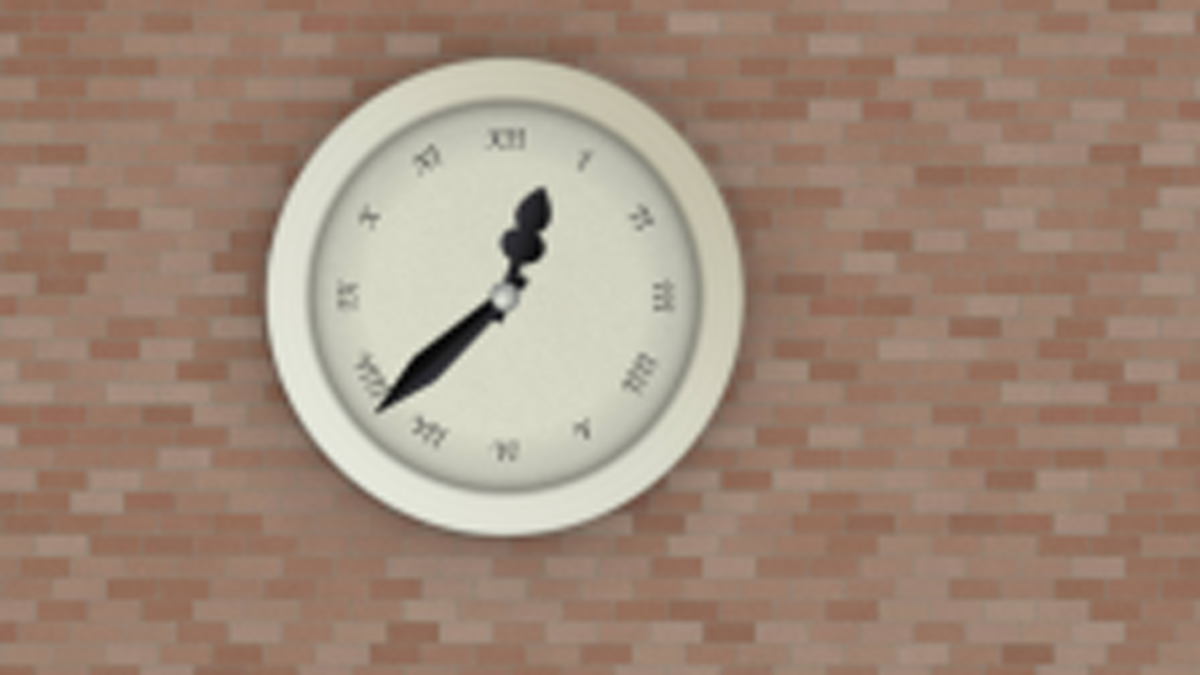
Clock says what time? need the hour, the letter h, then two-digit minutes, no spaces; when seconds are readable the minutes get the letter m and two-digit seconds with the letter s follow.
12h38
